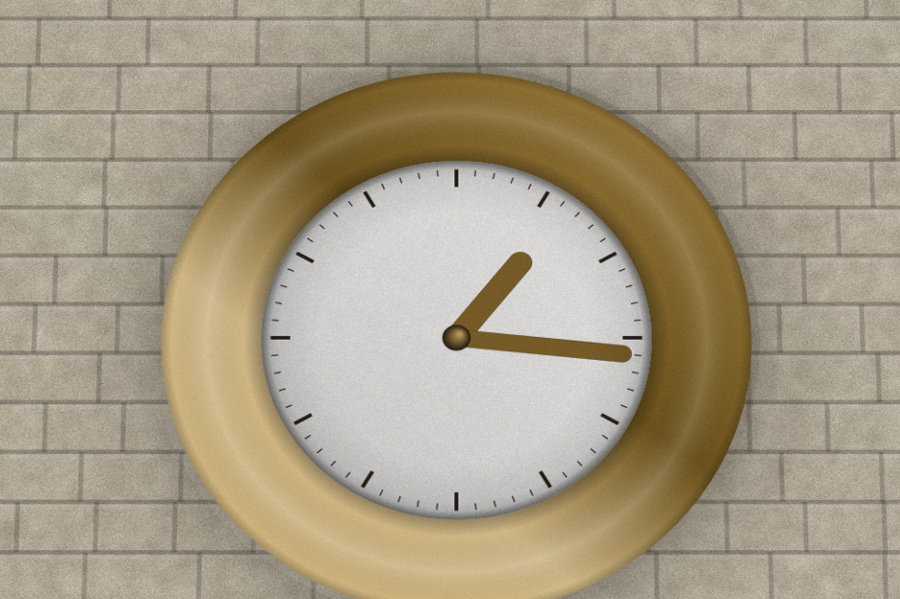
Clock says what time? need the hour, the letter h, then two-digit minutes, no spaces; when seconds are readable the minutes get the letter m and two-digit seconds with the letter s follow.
1h16
